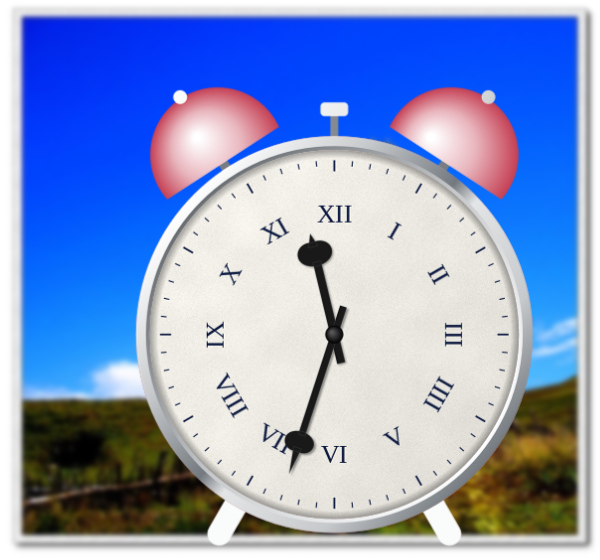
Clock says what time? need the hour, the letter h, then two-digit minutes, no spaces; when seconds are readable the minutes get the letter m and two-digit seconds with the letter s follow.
11h33
